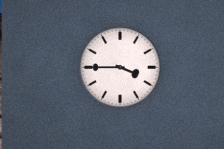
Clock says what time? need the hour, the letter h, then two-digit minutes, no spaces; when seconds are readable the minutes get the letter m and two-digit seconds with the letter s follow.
3h45
